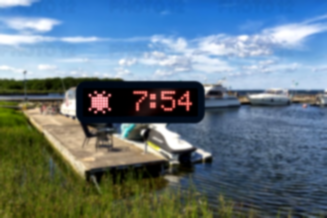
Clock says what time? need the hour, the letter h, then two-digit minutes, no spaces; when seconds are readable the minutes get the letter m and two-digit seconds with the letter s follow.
7h54
